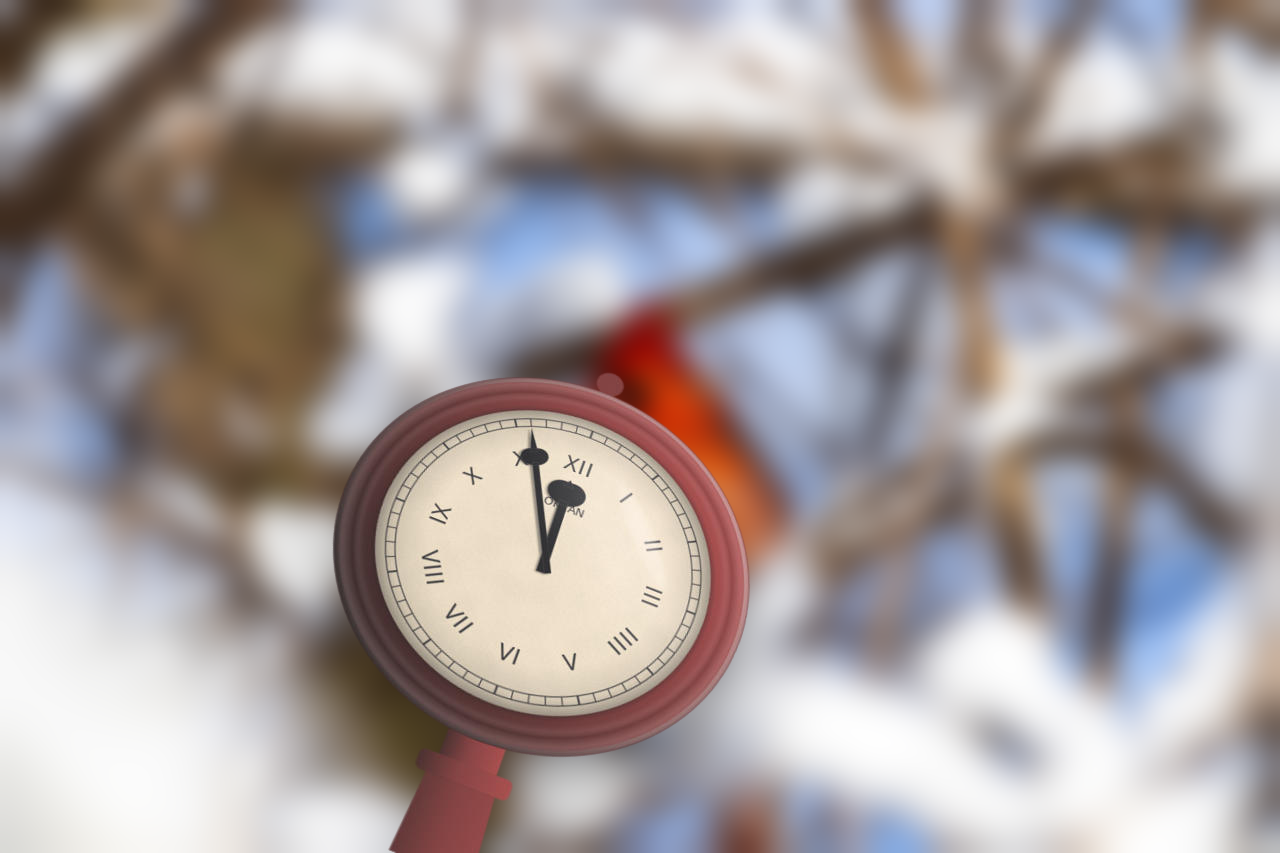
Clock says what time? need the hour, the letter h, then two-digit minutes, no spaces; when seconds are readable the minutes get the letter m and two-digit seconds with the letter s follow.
11h56
